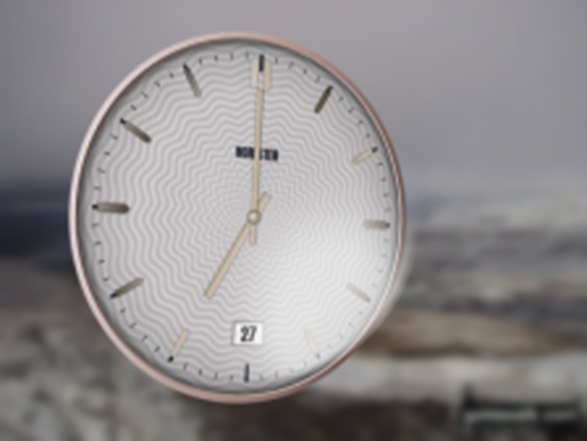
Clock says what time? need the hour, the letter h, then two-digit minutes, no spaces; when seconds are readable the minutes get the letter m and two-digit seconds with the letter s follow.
7h00
